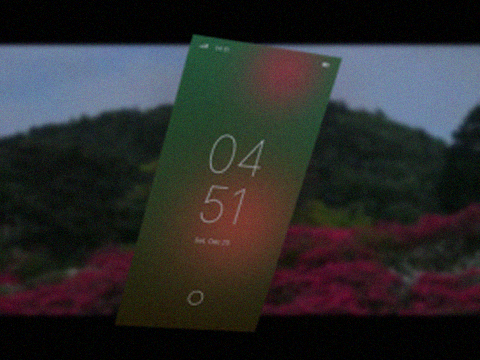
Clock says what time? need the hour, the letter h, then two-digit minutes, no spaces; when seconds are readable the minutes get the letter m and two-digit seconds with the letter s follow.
4h51
